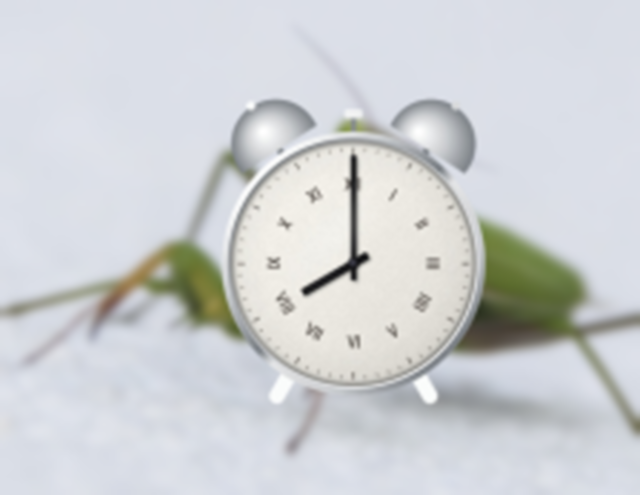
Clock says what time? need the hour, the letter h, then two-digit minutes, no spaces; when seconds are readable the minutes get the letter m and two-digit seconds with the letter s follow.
8h00
